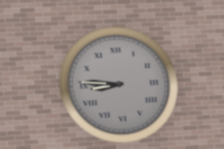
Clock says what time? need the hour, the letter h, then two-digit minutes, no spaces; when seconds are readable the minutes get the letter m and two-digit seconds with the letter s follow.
8h46
